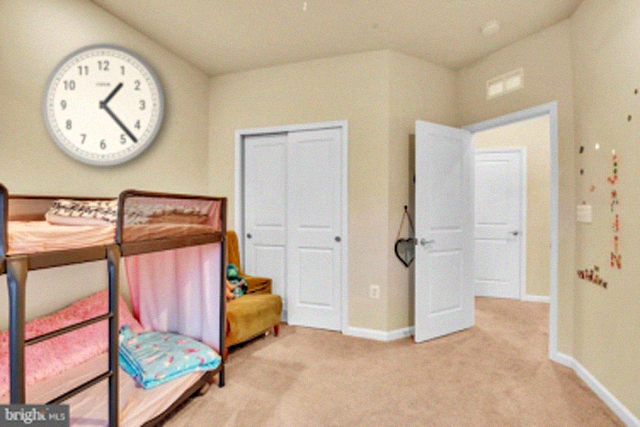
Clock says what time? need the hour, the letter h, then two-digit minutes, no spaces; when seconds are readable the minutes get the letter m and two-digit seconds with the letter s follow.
1h23
